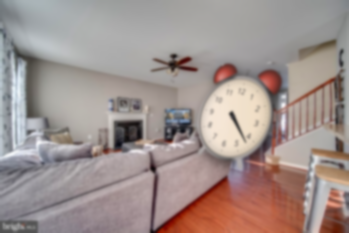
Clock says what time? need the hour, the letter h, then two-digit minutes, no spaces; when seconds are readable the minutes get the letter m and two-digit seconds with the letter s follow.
4h22
